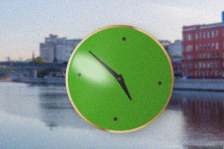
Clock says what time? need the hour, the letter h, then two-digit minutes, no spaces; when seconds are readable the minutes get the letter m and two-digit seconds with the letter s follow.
4h51
